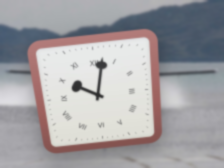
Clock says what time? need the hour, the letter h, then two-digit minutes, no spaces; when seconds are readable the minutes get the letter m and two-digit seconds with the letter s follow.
10h02
